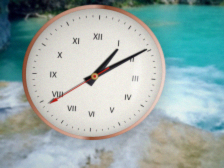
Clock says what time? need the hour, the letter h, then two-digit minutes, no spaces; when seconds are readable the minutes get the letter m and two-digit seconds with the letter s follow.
1h09m39s
